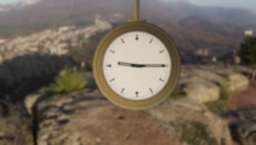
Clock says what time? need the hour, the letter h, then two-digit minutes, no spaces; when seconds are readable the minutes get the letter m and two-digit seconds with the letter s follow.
9h15
